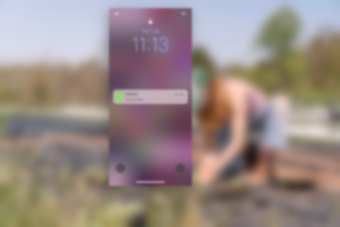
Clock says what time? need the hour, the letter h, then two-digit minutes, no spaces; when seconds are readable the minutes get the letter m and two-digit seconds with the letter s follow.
11h13
